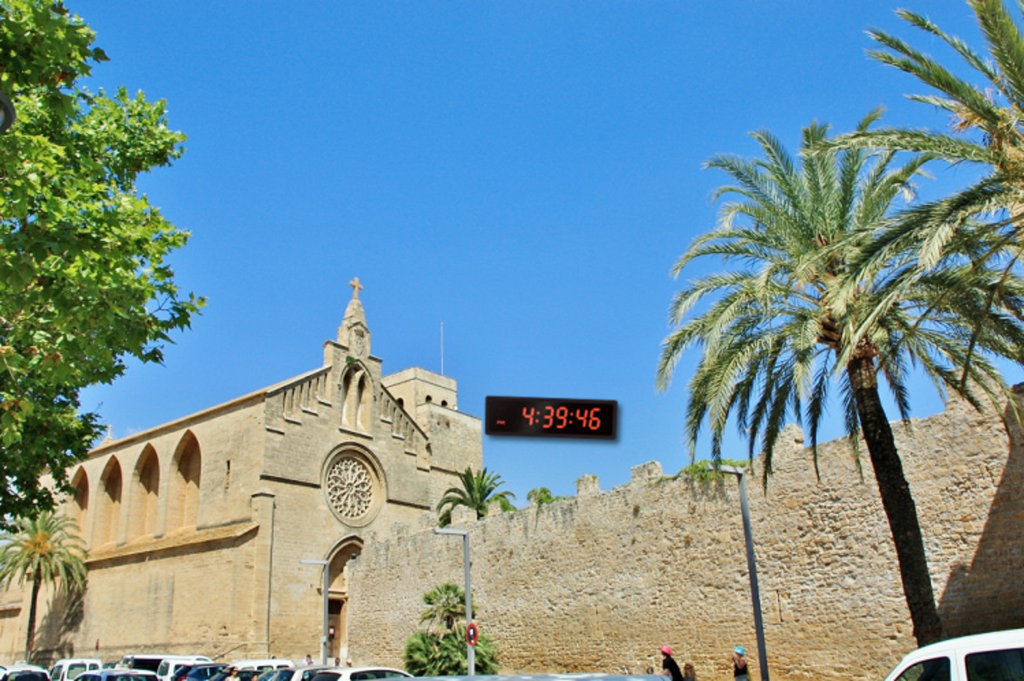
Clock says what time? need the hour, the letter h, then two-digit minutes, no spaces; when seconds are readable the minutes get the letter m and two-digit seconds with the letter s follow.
4h39m46s
